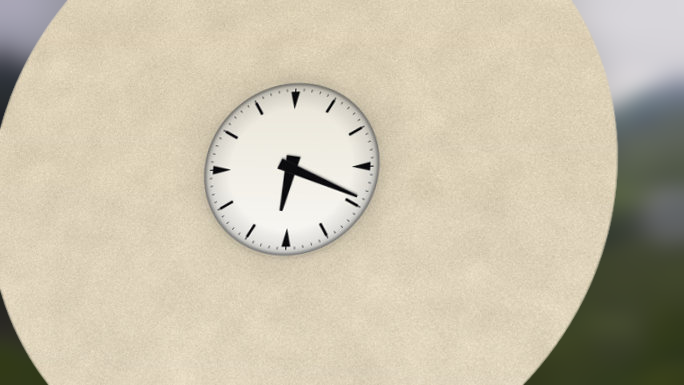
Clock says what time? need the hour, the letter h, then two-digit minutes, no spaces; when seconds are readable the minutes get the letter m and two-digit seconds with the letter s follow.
6h19
